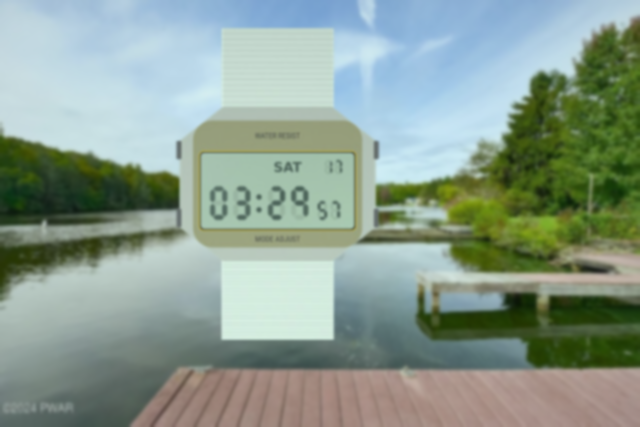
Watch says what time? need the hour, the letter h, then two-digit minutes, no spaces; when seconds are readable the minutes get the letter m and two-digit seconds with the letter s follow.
3h29m57s
